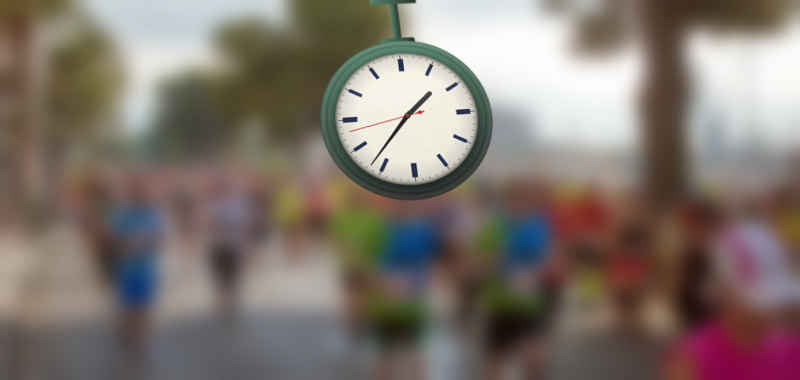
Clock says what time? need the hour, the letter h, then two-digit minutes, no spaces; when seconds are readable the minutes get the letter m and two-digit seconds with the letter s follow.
1h36m43s
